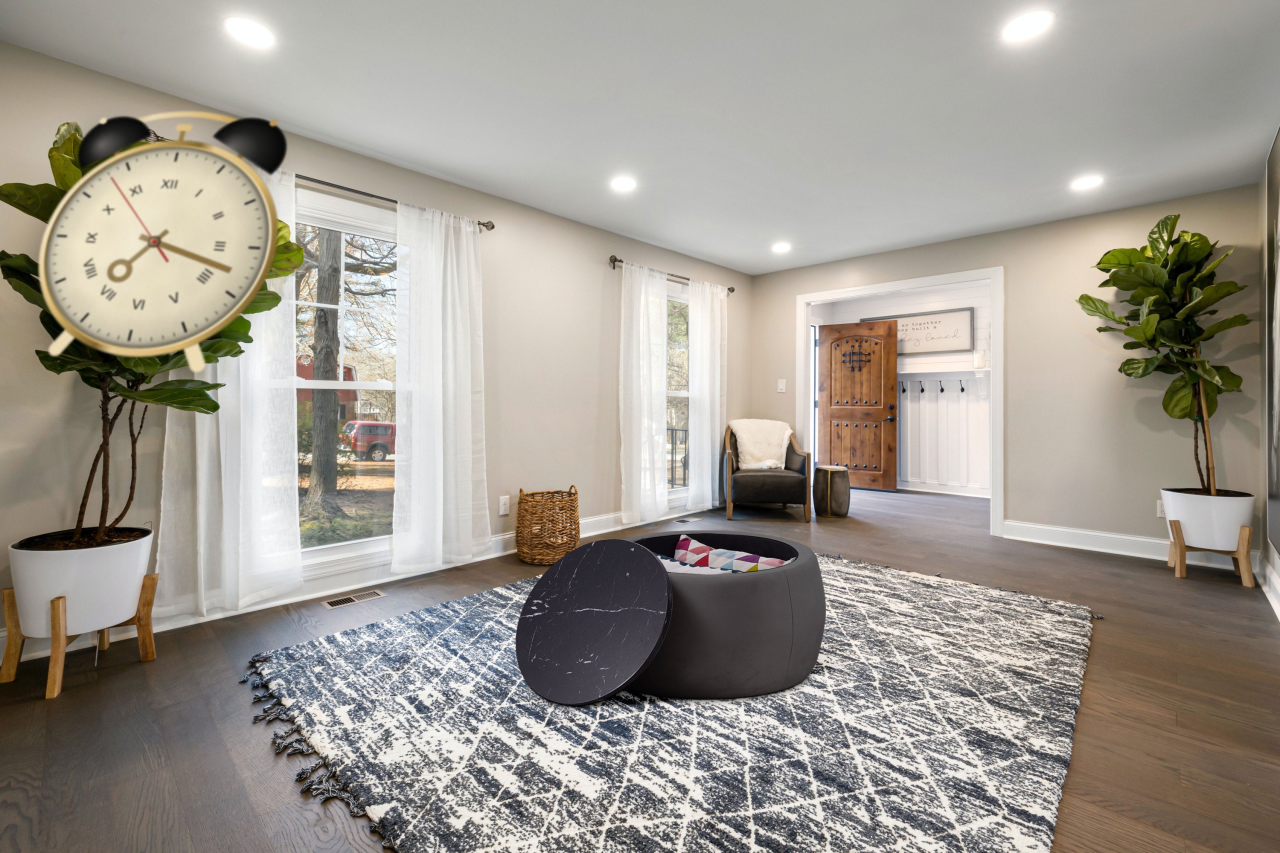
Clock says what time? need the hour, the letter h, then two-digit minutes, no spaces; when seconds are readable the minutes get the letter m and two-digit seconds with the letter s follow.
7h17m53s
